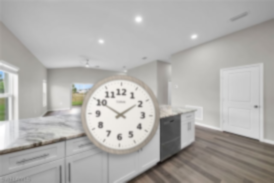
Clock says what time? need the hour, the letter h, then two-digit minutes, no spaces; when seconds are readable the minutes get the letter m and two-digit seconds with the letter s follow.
1h50
